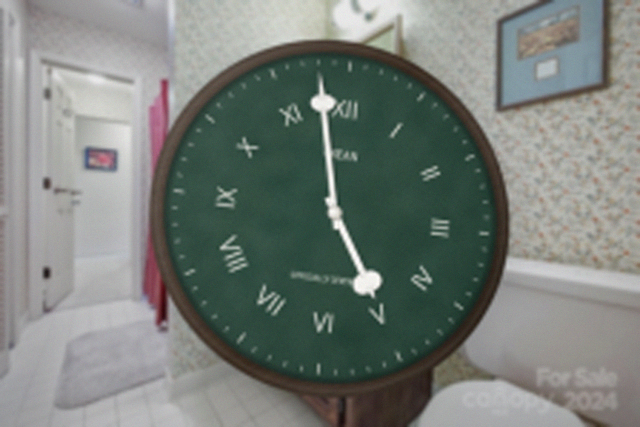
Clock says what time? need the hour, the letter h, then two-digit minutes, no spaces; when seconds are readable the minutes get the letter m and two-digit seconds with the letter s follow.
4h58
